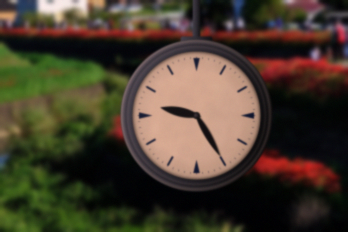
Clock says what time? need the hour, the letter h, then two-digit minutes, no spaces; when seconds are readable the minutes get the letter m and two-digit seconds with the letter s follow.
9h25
